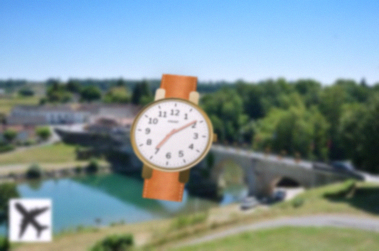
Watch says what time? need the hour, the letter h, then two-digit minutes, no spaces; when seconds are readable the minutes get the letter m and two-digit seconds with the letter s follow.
7h09
